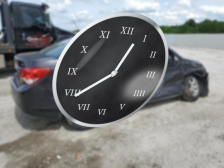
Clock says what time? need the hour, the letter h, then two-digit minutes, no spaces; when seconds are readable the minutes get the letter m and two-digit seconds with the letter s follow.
12h39
